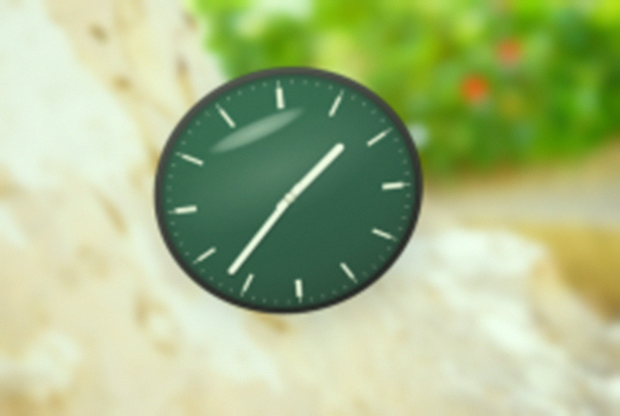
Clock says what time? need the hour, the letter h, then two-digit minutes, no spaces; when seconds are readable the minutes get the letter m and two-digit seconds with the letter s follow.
1h37
